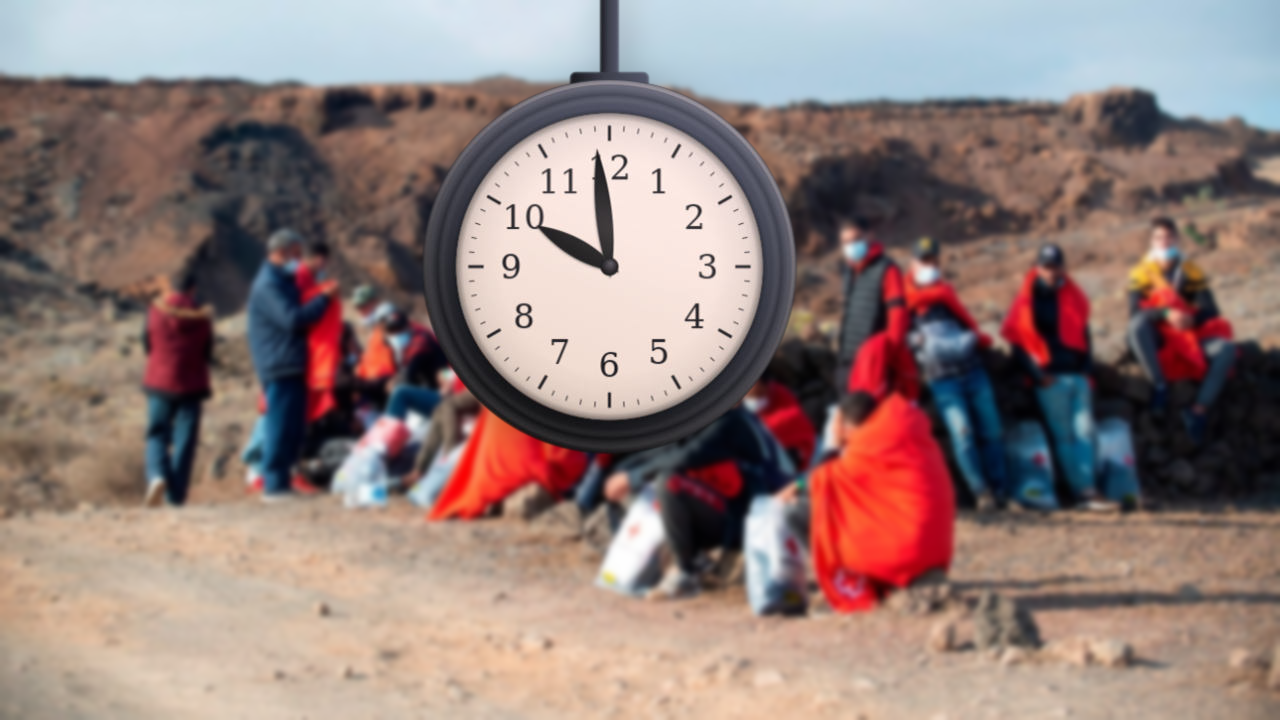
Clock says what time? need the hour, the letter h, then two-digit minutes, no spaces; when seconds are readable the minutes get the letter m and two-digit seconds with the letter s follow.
9h59
